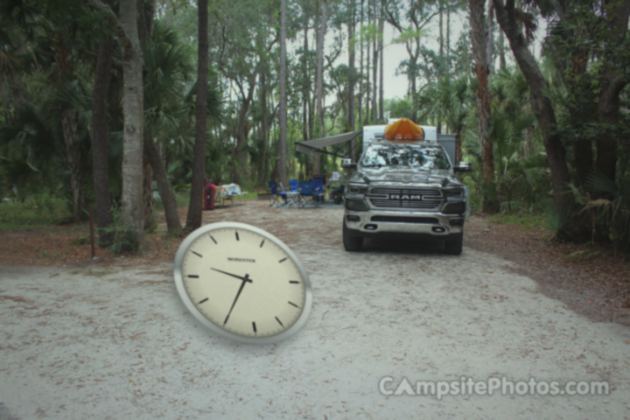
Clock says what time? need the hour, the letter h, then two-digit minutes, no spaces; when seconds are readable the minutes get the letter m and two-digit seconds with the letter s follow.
9h35
